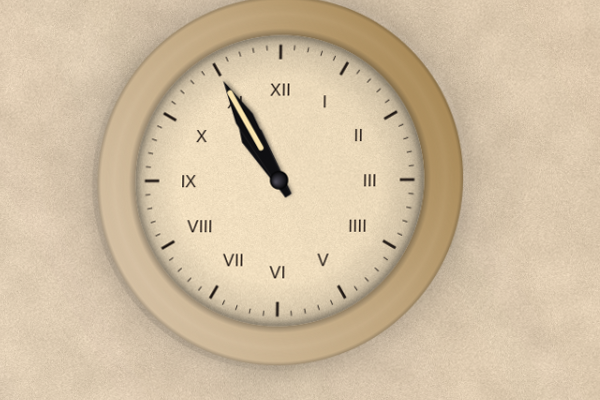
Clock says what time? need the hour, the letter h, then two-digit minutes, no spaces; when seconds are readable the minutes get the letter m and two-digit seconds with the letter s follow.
10h55
